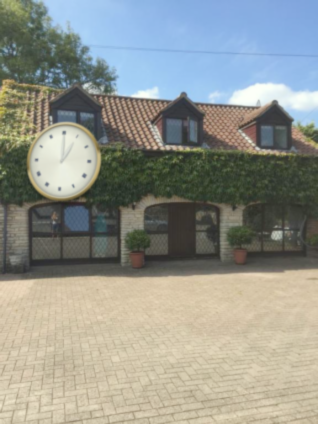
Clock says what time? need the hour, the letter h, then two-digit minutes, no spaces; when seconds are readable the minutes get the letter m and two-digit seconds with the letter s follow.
1h00
